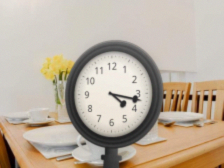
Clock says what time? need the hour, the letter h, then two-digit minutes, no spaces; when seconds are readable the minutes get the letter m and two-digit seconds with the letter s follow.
4h17
